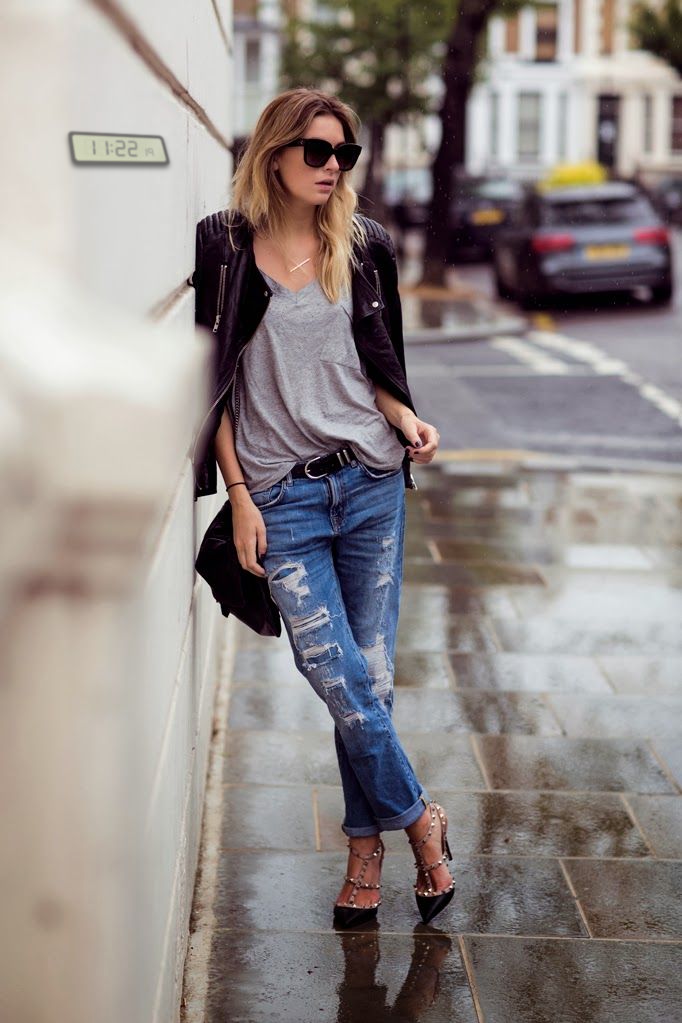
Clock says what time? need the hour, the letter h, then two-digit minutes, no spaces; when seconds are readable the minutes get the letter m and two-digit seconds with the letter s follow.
11h22
